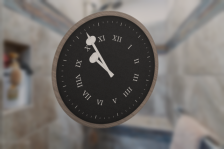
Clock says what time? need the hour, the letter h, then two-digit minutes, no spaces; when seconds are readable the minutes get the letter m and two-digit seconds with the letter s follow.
9h52
